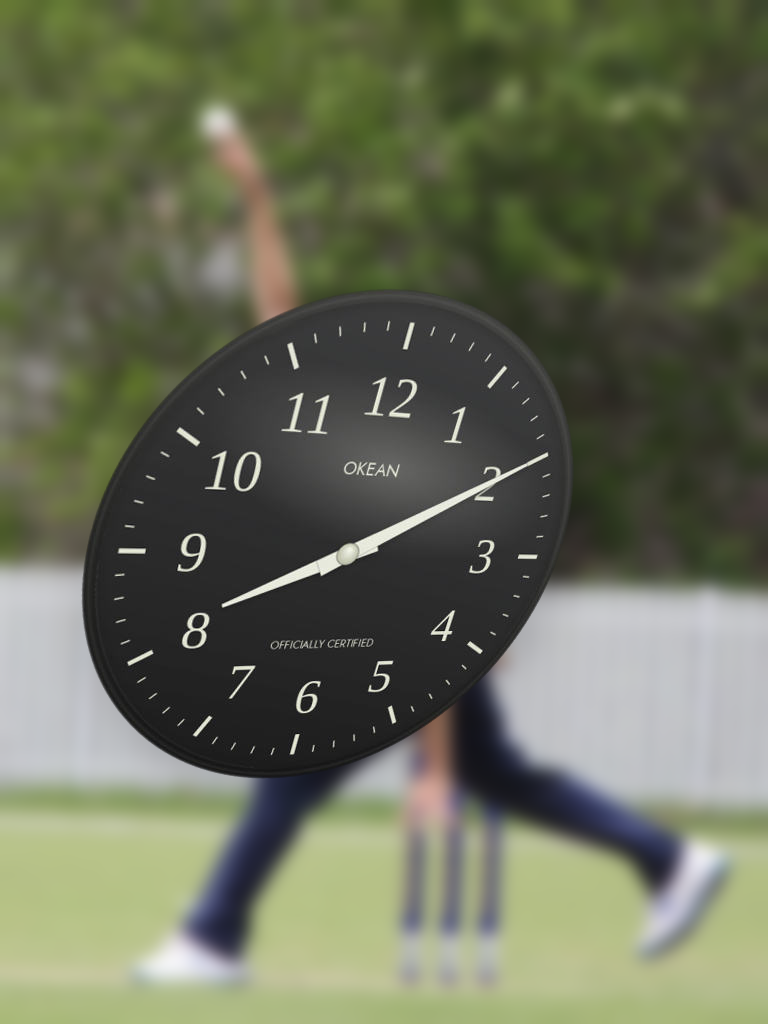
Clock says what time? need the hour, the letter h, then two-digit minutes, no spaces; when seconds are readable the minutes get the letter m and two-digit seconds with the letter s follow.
8h10
